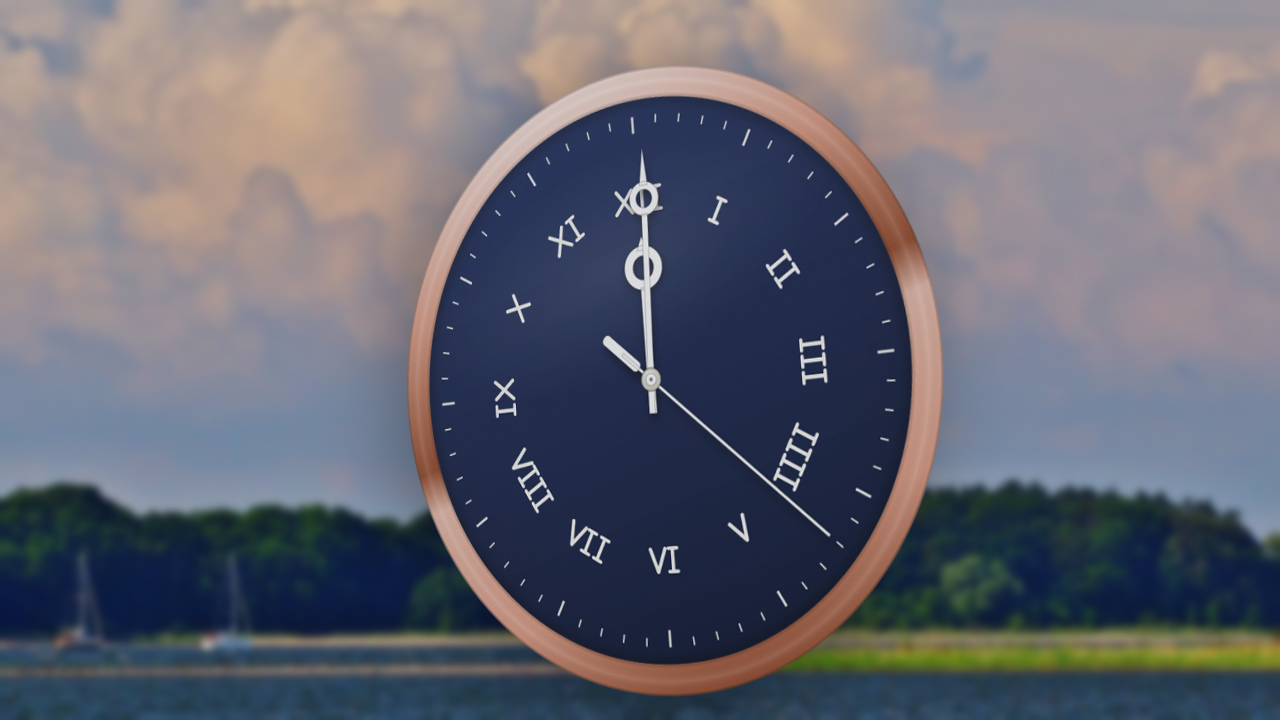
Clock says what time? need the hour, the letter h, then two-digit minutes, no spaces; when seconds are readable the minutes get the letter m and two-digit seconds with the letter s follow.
12h00m22s
